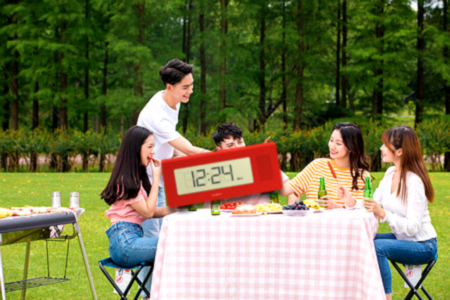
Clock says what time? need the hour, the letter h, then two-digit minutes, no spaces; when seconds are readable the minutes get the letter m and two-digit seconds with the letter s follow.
12h24
